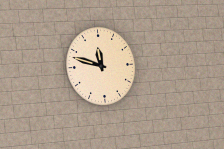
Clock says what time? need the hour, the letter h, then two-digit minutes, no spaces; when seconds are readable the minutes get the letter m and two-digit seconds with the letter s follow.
11h48
